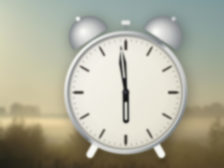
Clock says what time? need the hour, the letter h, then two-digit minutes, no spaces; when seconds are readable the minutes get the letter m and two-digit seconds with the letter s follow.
5h59
